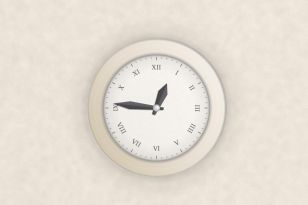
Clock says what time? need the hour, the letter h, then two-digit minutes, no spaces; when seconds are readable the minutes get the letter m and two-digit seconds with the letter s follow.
12h46
